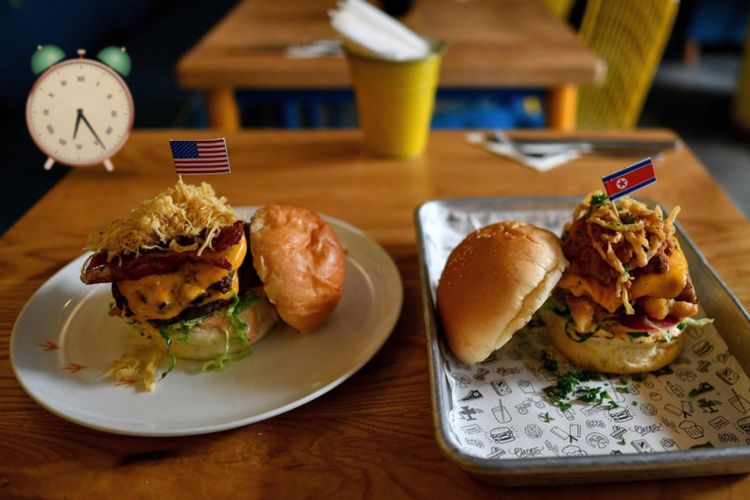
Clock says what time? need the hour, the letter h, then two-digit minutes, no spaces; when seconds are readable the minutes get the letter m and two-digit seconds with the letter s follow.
6h24
